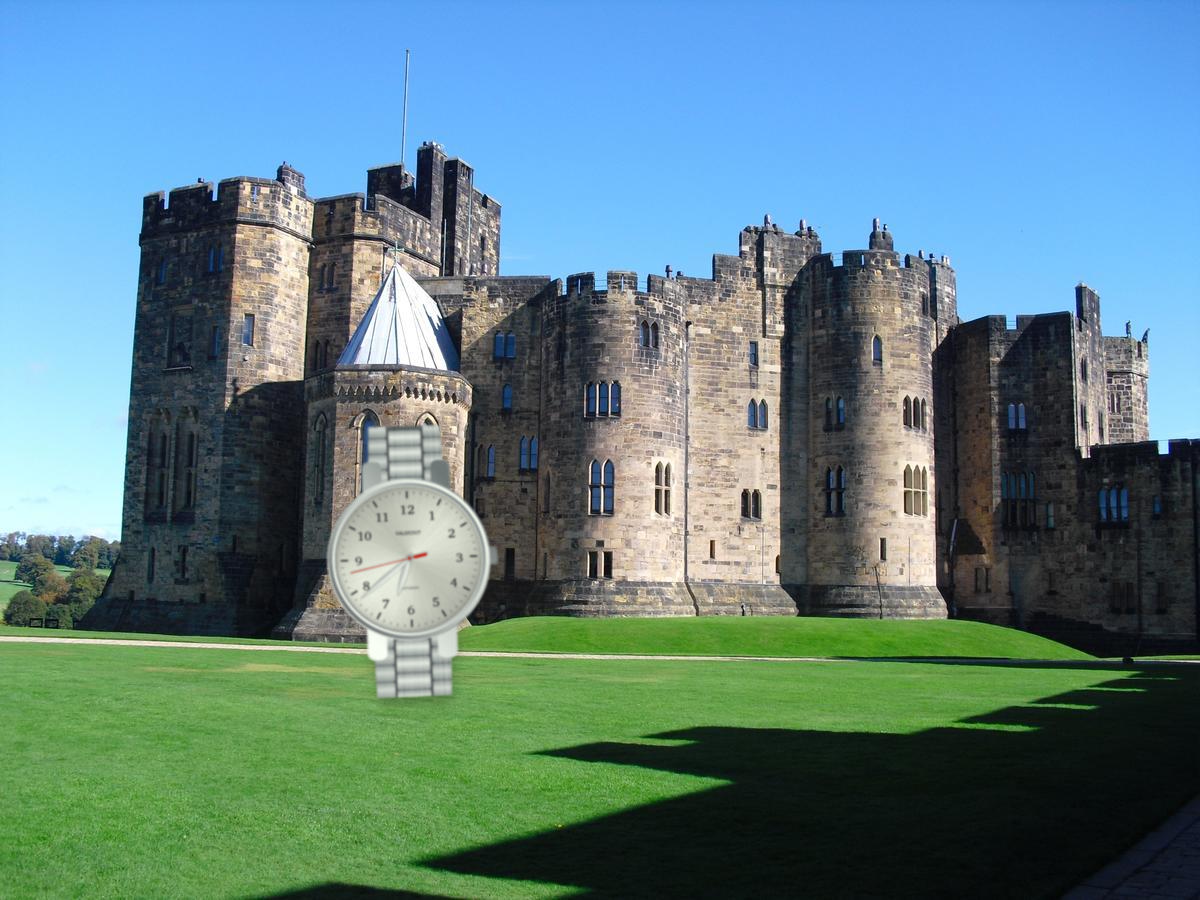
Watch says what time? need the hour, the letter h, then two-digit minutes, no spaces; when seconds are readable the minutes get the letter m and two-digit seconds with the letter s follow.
6h38m43s
